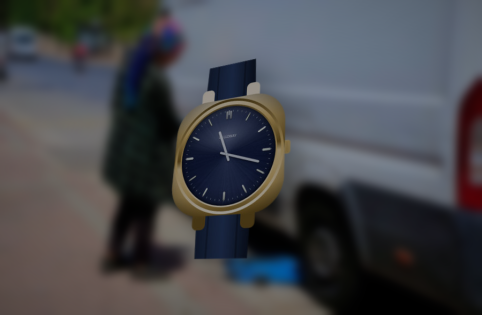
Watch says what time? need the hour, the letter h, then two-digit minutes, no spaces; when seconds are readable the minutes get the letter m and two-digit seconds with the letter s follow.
11h18
